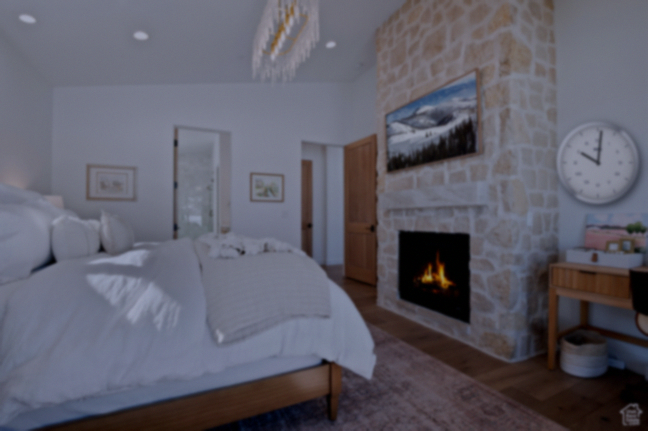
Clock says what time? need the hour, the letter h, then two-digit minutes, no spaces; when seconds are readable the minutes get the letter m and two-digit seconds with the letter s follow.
10h01
